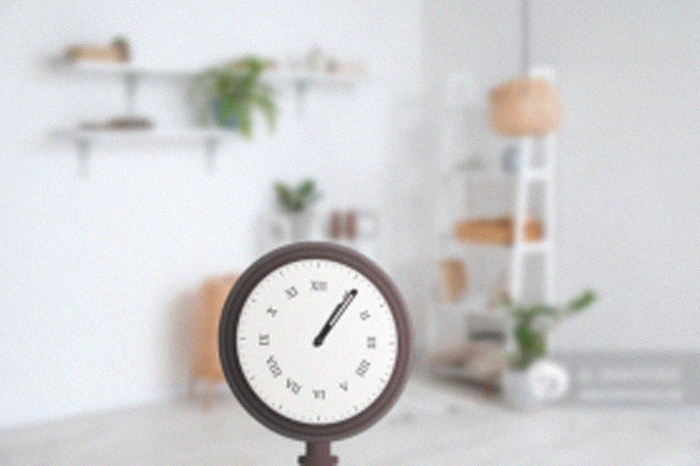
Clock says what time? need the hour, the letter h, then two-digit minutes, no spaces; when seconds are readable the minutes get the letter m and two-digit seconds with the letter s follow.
1h06
